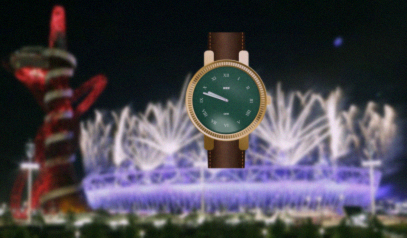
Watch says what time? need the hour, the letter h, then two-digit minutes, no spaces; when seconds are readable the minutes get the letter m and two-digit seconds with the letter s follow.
9h48
